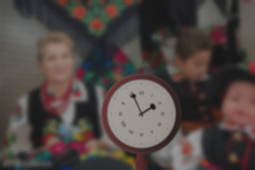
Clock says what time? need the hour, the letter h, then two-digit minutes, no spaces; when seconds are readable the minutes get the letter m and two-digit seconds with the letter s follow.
1h56
